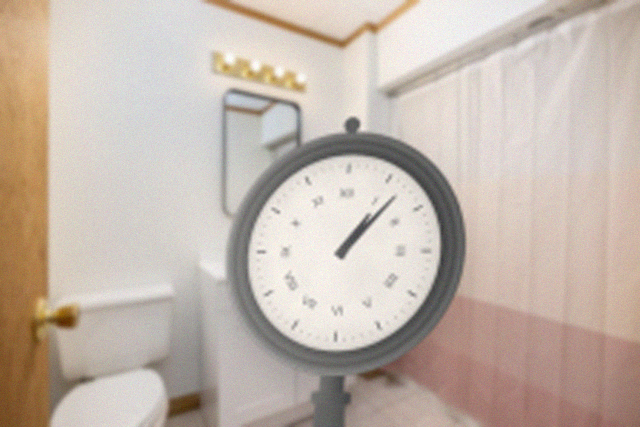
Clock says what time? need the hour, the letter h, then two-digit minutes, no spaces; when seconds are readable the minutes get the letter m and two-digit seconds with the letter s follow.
1h07
